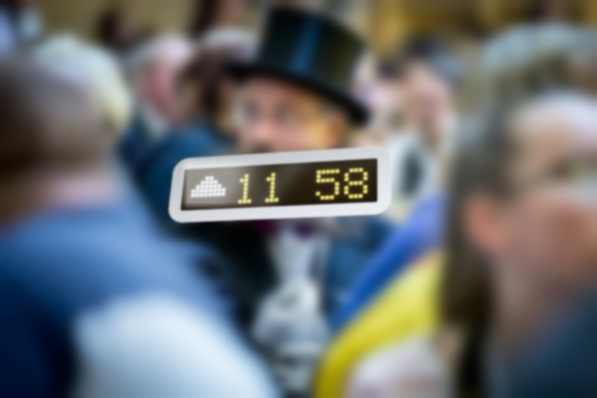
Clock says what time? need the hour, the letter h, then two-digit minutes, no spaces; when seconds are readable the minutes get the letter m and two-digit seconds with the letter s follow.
11h58
